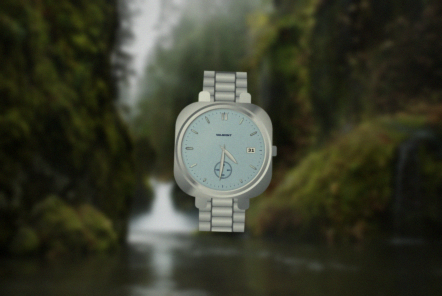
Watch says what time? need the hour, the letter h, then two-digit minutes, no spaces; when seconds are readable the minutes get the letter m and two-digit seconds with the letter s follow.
4h31
